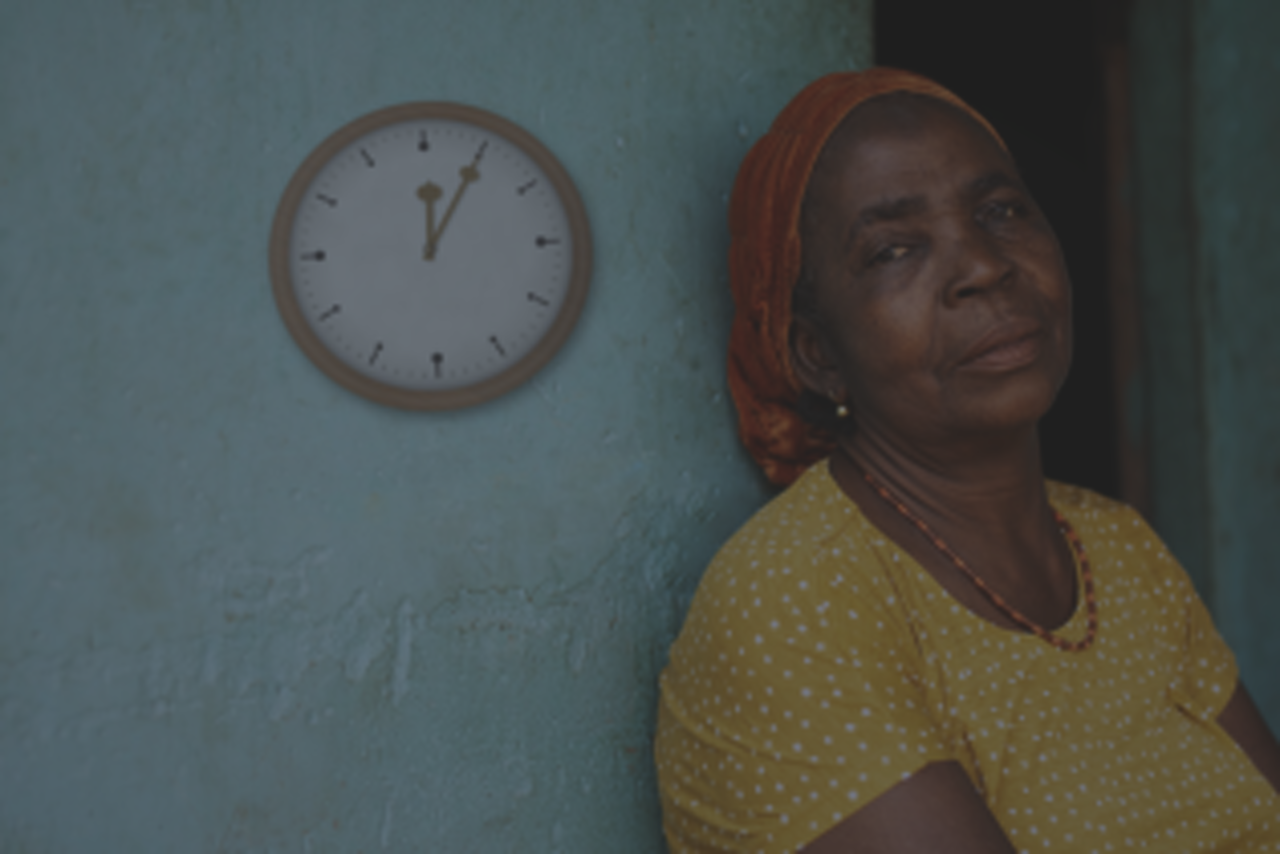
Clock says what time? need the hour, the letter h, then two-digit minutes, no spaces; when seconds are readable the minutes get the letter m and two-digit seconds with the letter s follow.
12h05
